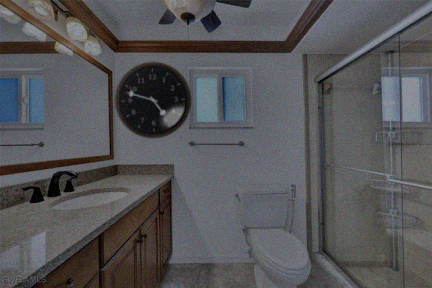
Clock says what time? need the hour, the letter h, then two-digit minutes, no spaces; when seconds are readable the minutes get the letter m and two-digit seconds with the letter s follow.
4h48
